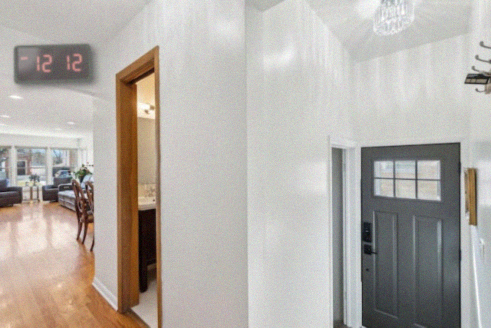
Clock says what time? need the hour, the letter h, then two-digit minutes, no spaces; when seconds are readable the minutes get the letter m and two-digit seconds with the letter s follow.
12h12
